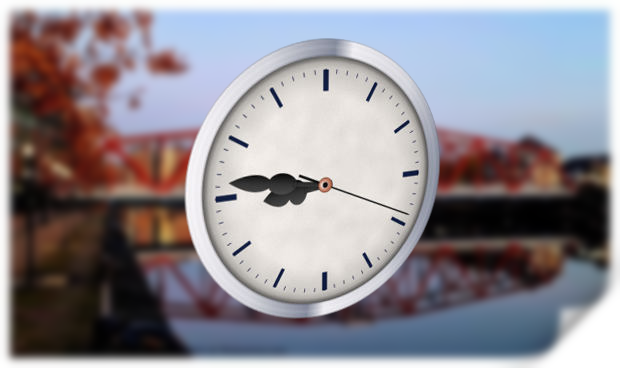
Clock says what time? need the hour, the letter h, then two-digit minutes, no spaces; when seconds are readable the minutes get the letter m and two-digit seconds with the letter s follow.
8h46m19s
